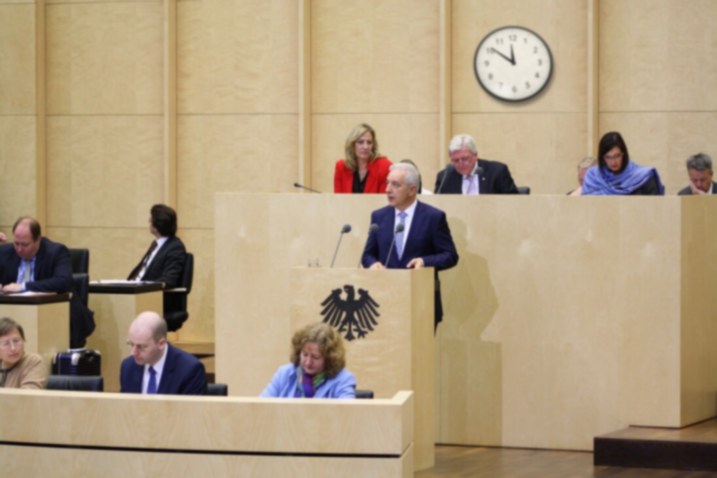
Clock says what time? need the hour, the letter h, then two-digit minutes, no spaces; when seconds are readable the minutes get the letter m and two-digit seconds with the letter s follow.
11h51
